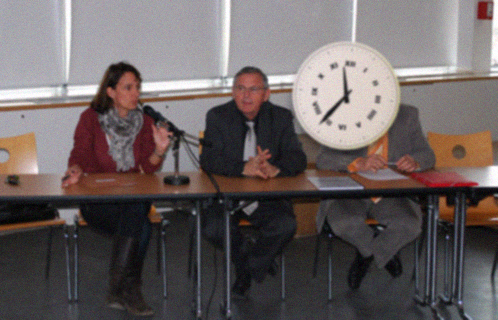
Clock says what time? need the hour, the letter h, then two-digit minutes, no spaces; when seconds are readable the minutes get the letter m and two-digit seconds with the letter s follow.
11h36
